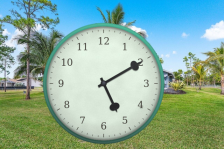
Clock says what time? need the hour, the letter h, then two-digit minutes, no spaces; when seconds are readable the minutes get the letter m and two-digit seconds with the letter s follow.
5h10
